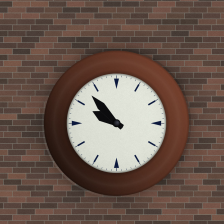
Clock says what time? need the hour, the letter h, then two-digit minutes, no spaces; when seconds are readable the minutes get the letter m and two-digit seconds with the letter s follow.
9h53
